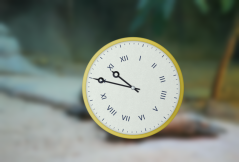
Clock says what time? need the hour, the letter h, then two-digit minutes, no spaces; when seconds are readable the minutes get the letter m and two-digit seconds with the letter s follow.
10h50
